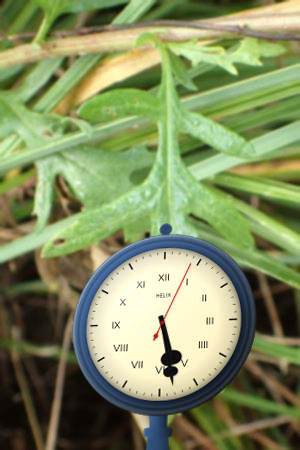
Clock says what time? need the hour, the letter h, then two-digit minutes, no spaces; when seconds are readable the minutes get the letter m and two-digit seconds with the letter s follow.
5h28m04s
